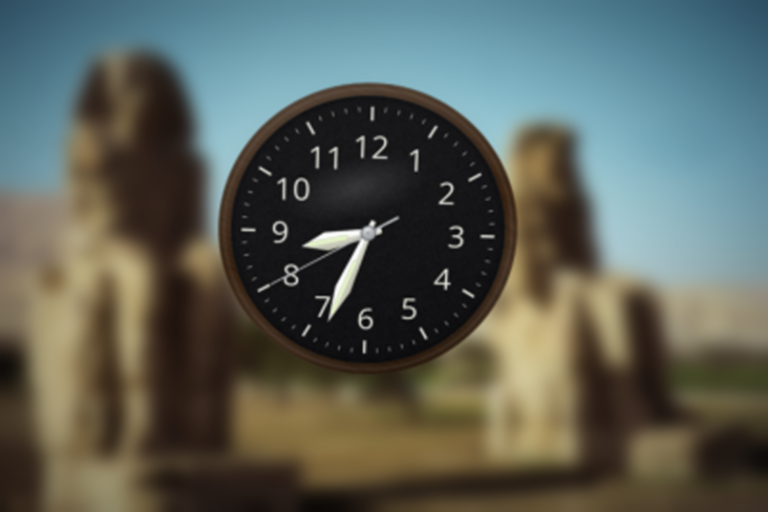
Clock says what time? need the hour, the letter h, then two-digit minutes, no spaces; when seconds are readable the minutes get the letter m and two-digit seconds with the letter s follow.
8h33m40s
